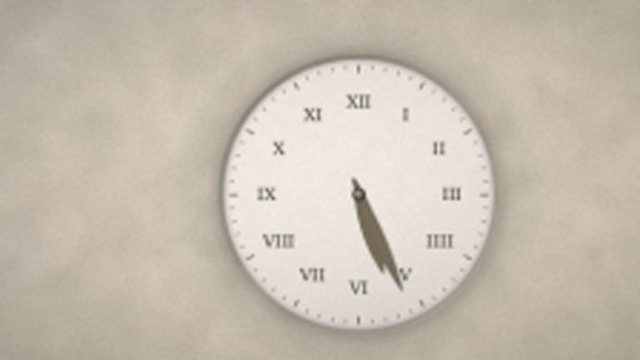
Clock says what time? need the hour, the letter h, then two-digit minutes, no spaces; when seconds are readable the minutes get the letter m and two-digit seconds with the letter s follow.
5h26
